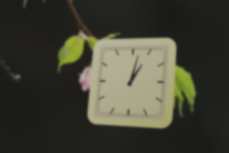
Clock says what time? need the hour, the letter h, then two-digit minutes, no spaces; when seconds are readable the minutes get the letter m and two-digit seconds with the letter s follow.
1h02
